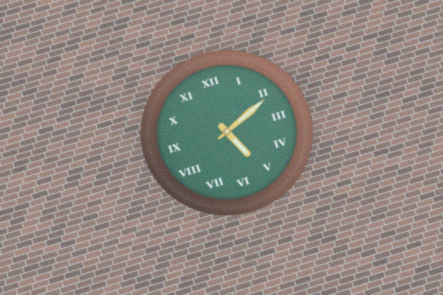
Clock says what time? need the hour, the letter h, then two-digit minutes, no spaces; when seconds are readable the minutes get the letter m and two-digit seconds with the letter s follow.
5h11
